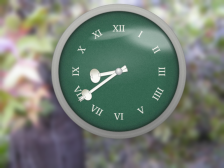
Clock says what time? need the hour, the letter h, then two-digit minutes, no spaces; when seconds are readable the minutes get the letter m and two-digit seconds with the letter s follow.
8h39
